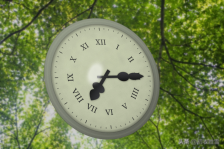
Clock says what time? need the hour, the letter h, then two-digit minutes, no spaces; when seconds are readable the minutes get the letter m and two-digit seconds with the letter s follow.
7h15
